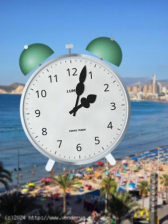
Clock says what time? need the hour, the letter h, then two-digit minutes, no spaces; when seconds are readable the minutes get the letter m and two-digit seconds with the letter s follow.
2h03
